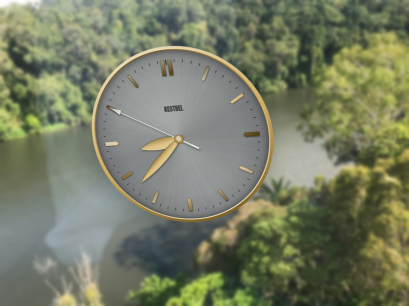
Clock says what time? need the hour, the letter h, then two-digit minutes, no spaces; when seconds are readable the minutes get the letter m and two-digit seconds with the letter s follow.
8h37m50s
